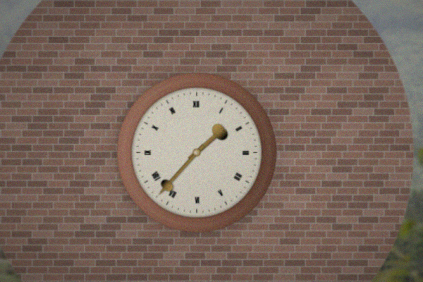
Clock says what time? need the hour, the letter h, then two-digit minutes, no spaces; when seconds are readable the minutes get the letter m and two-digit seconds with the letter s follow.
1h37
